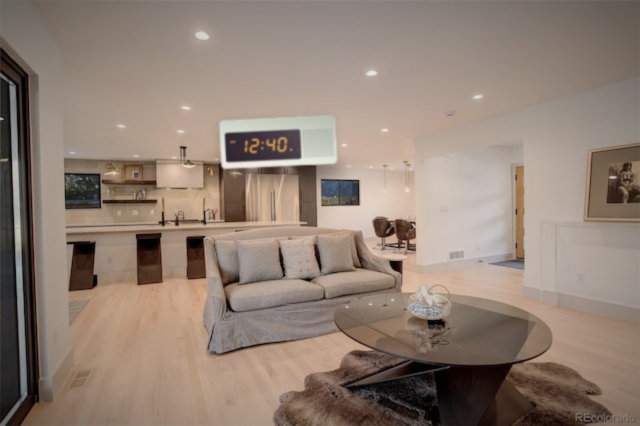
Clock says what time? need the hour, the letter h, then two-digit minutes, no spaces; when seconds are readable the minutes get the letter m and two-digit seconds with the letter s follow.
12h40
